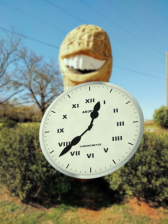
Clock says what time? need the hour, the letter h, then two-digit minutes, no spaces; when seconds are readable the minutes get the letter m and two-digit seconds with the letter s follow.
12h38
